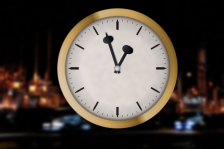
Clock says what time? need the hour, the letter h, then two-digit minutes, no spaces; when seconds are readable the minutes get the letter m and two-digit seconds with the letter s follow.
12h57
